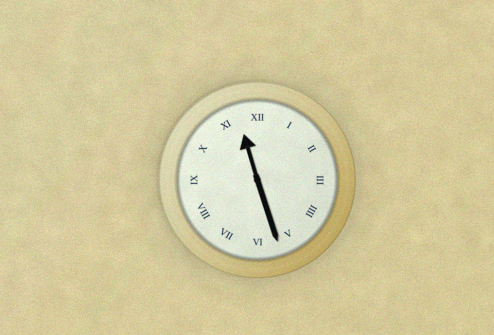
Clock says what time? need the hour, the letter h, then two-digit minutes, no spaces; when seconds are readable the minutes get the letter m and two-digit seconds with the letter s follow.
11h27
